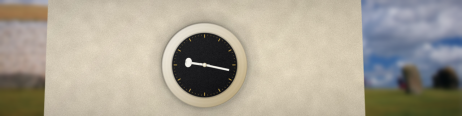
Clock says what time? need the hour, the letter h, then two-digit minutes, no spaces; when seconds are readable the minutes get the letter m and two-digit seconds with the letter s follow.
9h17
